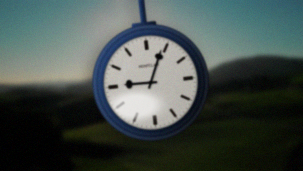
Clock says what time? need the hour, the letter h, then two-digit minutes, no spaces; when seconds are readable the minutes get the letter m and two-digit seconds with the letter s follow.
9h04
